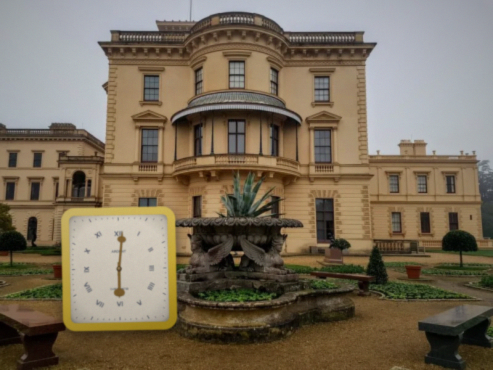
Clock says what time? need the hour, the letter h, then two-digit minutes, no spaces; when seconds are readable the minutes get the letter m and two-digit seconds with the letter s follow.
6h01
